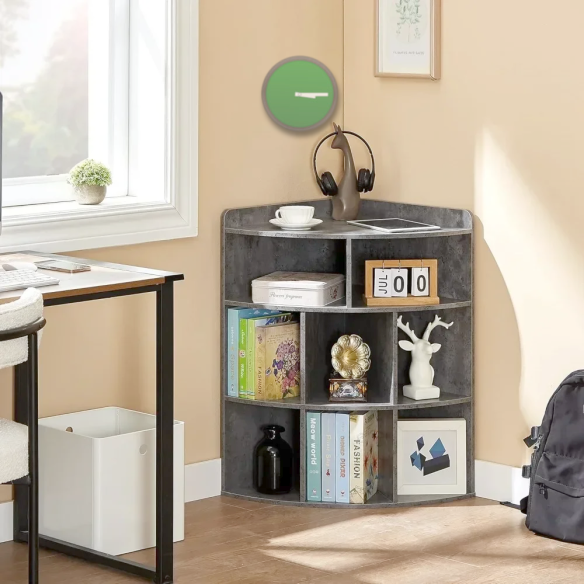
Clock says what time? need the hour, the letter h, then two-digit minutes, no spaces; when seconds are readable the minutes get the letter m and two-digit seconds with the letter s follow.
3h15
